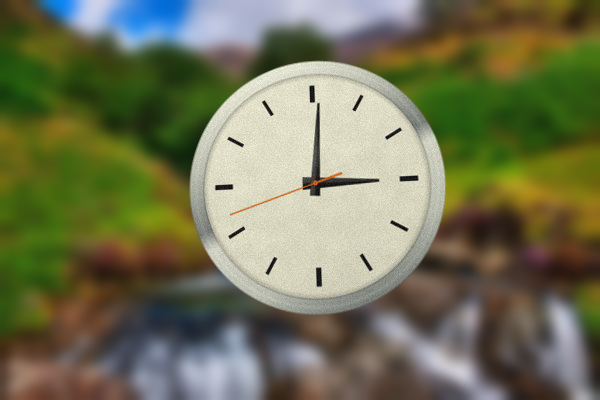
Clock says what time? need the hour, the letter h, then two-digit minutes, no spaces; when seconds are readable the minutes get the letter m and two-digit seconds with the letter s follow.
3h00m42s
